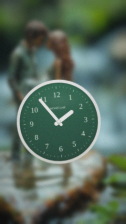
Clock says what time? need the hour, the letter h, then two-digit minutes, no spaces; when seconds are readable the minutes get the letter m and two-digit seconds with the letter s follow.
1h54
